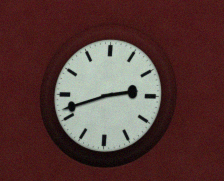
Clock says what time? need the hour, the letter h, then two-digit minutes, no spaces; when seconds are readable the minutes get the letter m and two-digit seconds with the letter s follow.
2h42
